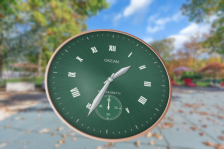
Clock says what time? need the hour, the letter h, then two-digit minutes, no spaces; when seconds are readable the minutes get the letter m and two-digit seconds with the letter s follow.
1h34
